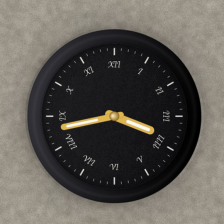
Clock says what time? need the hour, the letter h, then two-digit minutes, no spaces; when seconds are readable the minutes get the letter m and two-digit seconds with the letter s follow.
3h43
